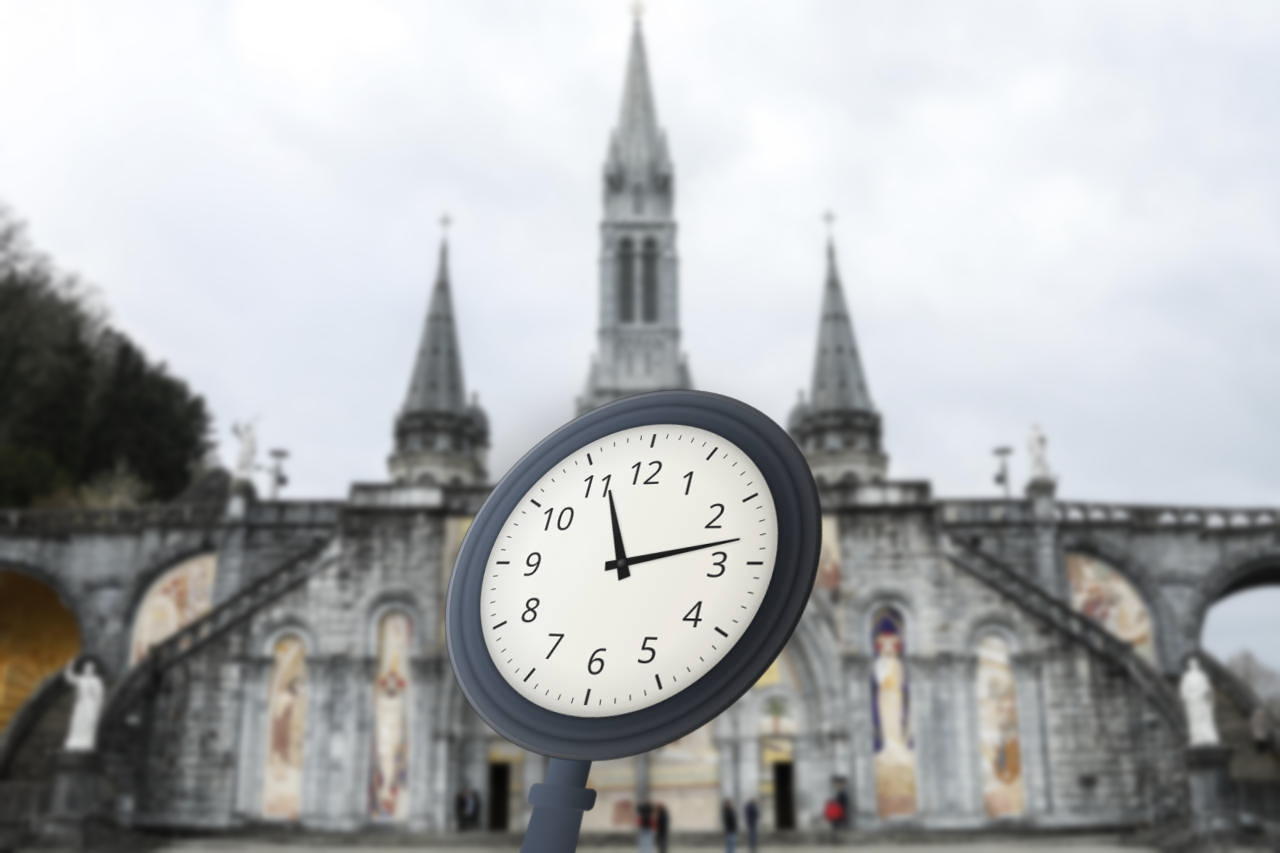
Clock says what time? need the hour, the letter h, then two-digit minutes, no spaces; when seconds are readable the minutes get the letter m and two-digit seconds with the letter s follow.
11h13
